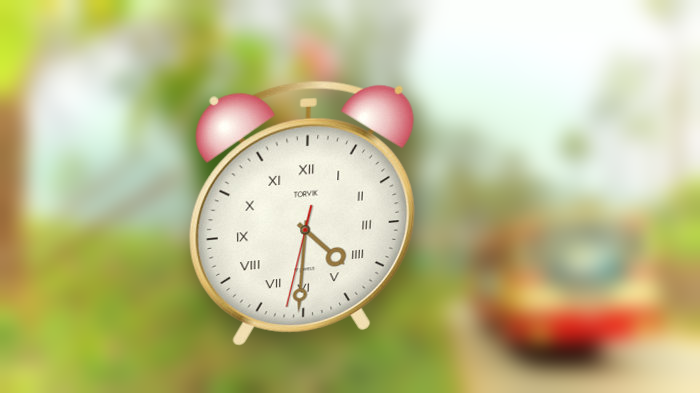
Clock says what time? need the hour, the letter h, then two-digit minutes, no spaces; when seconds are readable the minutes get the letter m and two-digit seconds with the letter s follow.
4h30m32s
